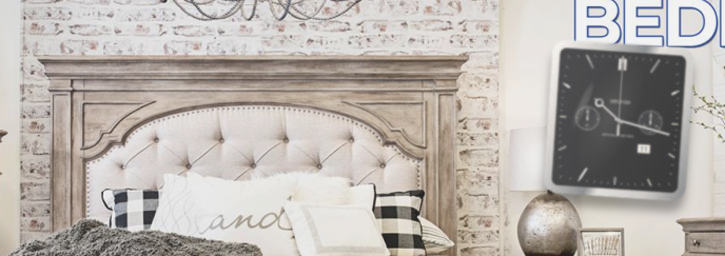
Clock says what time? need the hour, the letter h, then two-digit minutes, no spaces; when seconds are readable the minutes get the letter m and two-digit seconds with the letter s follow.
10h17
